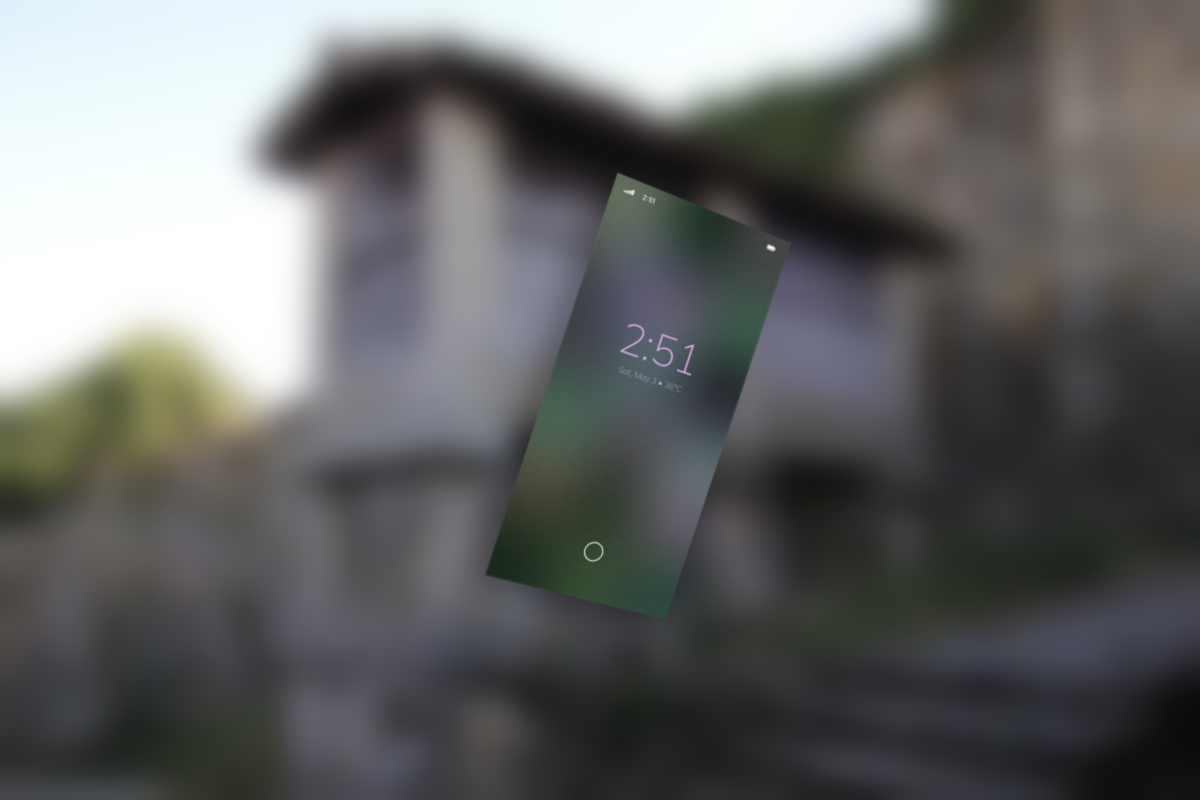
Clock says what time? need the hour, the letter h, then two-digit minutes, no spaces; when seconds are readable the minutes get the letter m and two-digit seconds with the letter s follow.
2h51
